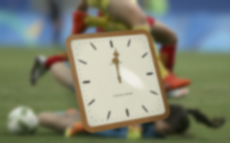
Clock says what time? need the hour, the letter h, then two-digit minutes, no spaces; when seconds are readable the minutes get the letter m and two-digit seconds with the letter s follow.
12h01
